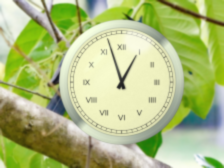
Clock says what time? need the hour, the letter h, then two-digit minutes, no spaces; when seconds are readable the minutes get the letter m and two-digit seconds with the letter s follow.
12h57
